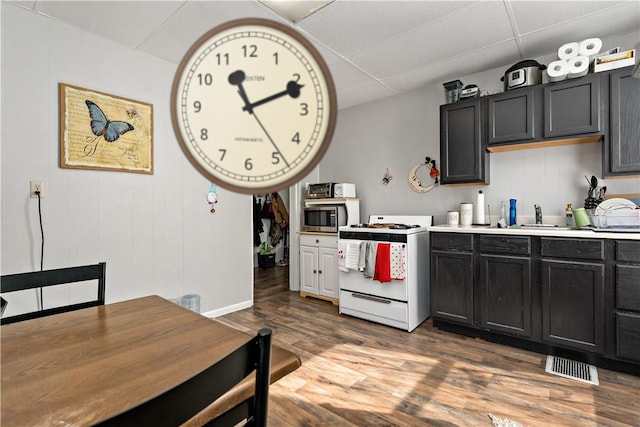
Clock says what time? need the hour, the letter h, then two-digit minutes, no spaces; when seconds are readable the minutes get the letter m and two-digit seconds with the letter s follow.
11h11m24s
